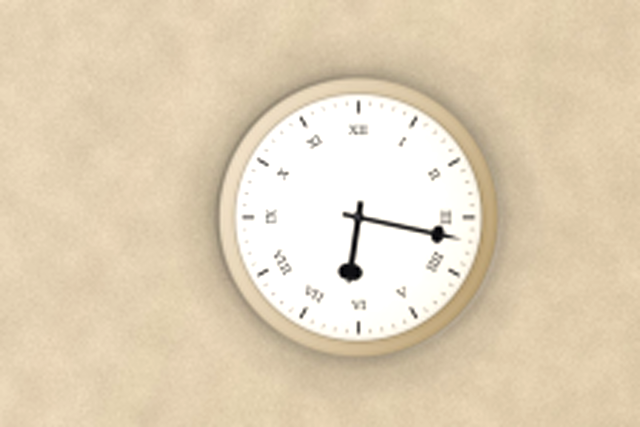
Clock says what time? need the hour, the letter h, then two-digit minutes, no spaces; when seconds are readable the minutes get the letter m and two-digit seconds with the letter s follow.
6h17
